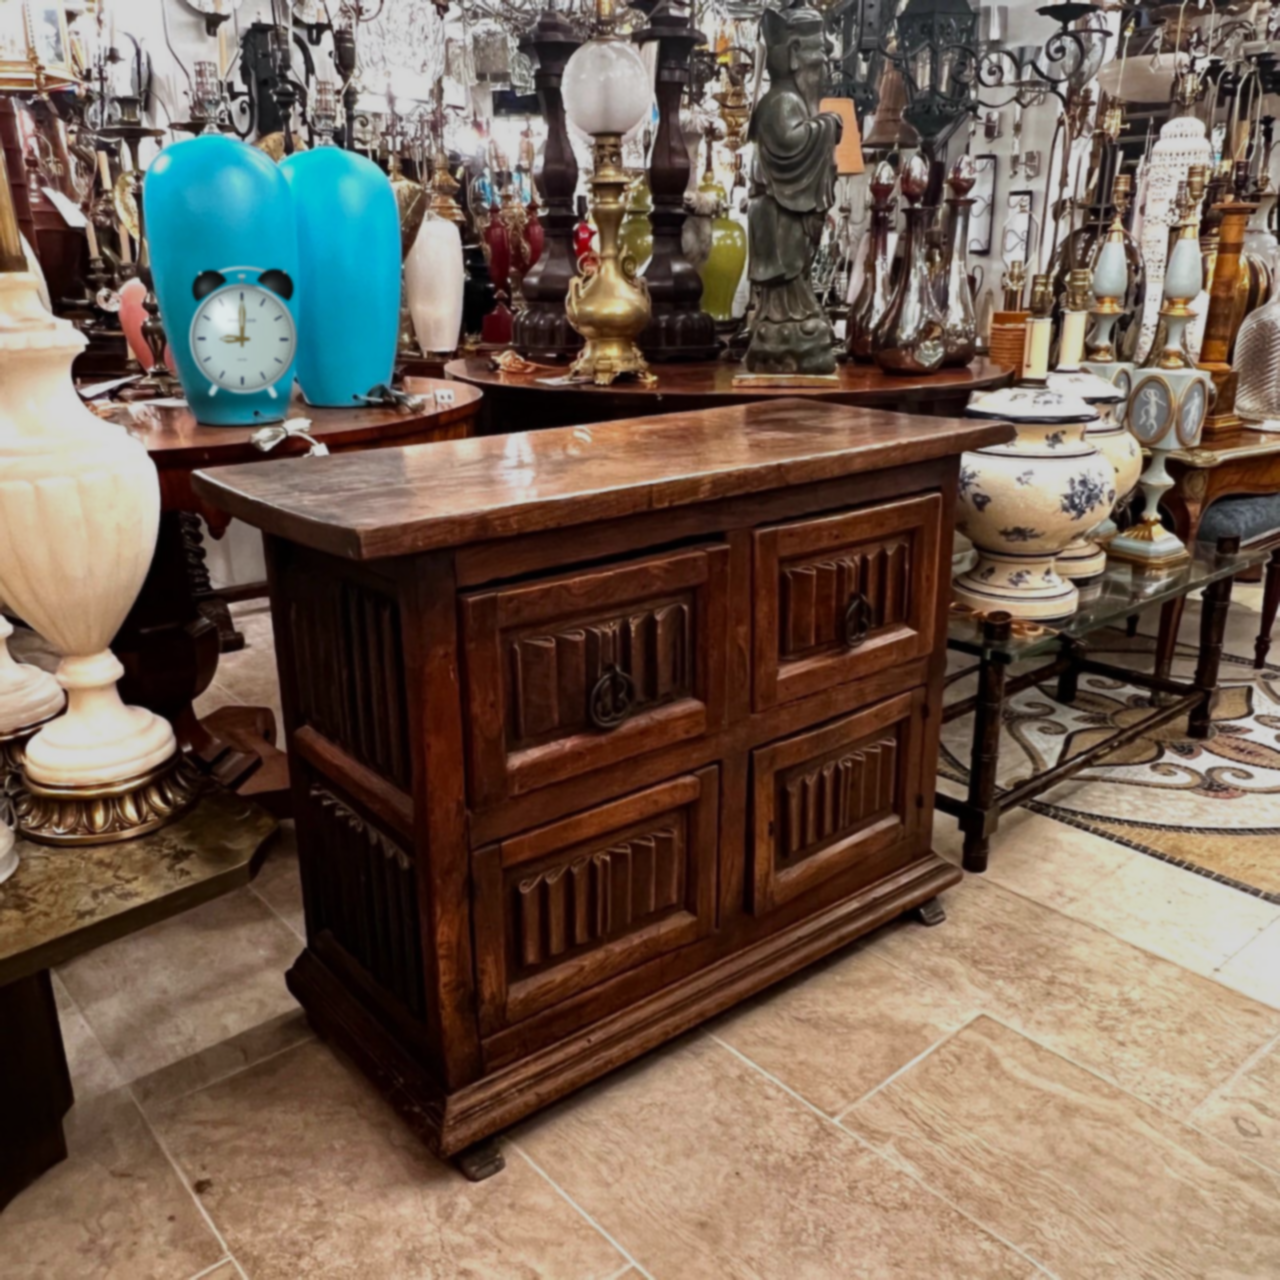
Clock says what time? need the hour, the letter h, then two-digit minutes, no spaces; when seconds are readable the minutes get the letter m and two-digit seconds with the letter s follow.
9h00
